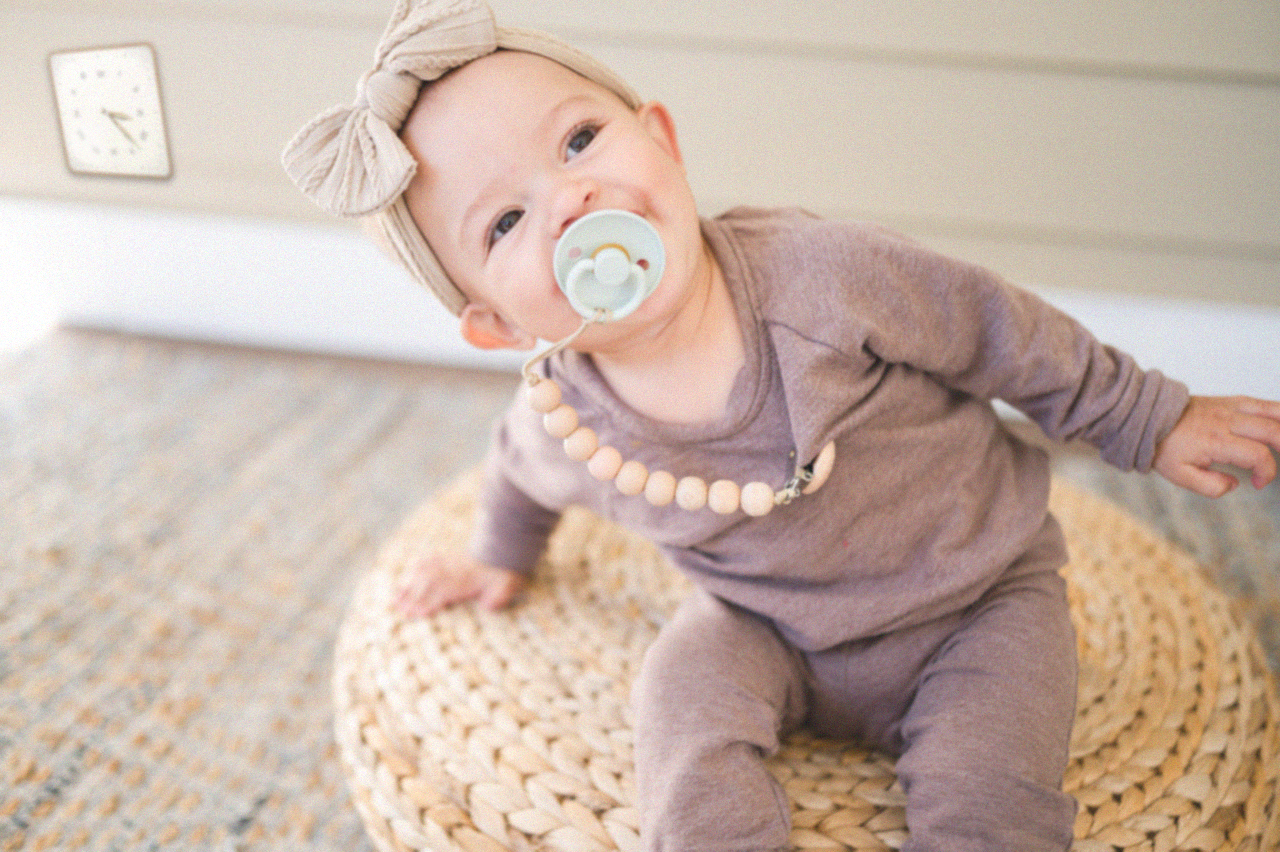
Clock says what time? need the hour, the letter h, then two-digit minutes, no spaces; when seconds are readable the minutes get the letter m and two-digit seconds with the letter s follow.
3h23
